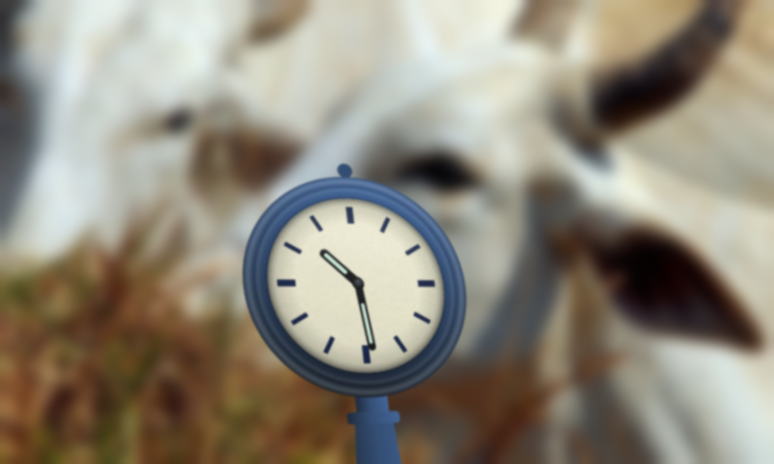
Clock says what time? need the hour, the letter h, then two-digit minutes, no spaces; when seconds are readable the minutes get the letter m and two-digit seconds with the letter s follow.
10h29
